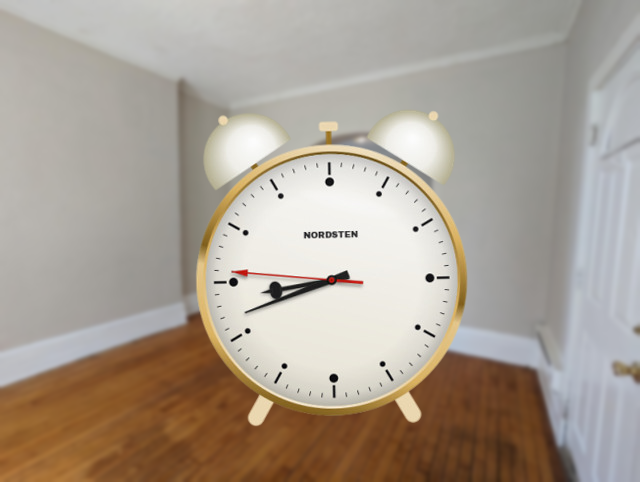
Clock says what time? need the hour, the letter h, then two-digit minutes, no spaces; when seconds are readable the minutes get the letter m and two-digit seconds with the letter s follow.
8h41m46s
